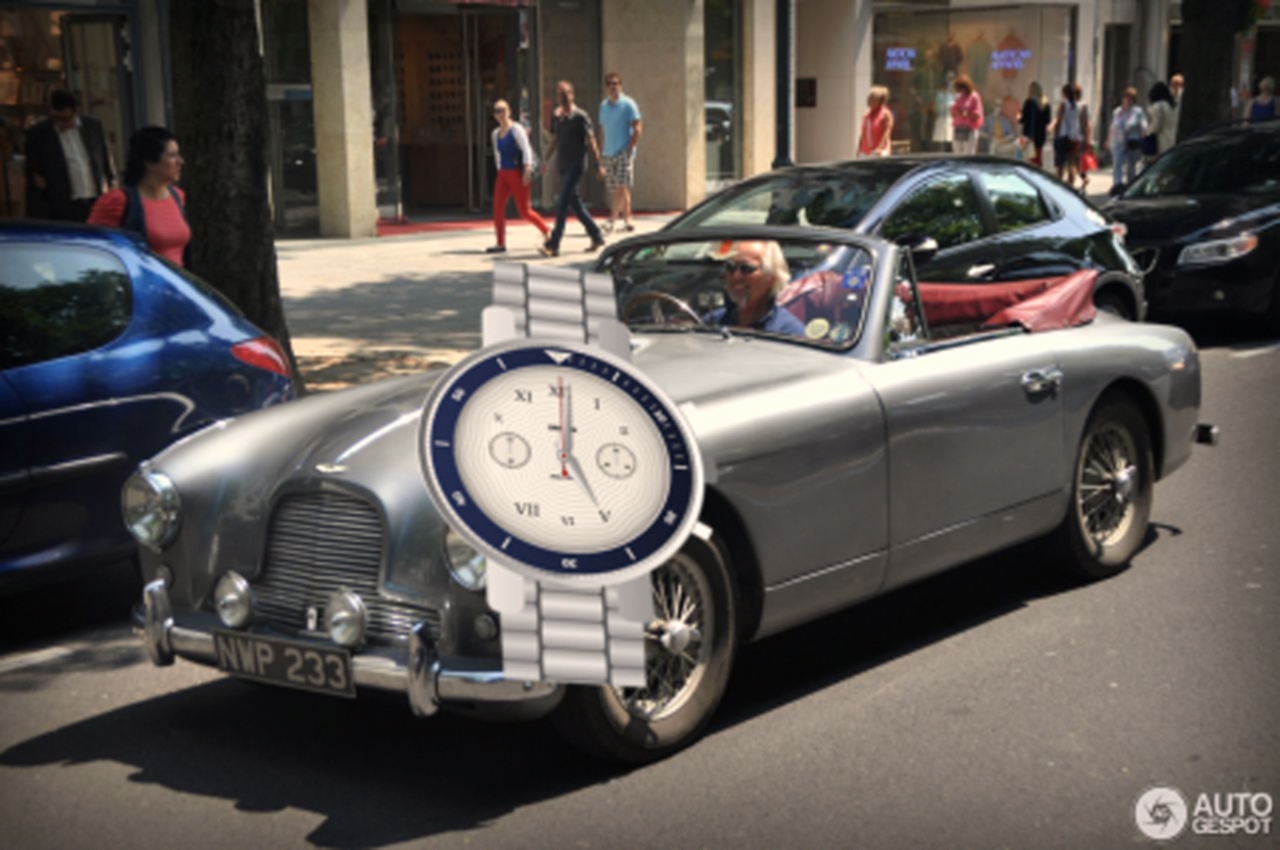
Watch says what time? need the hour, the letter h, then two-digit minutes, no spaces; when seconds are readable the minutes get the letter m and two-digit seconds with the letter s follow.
5h01
